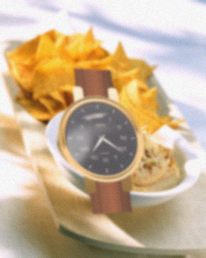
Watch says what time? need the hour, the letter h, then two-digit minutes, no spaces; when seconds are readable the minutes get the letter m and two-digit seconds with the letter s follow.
7h21
